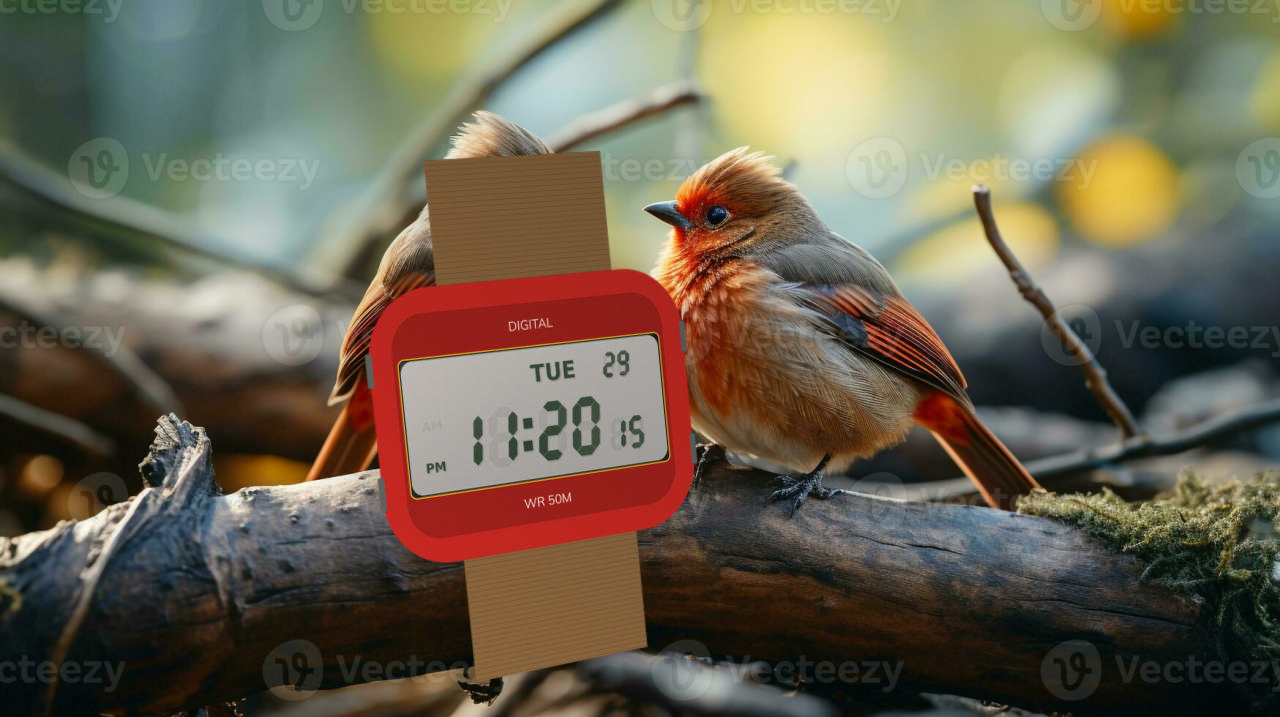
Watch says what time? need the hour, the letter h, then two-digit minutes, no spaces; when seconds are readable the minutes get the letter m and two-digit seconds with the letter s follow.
11h20m15s
